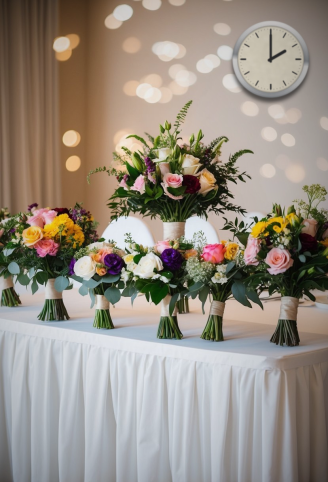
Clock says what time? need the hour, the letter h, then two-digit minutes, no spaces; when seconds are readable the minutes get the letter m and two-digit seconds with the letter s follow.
2h00
